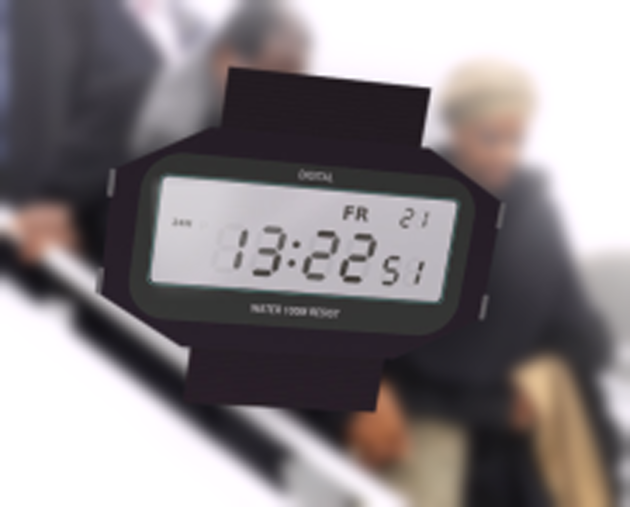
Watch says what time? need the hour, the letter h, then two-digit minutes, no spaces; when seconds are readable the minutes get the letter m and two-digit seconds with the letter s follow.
13h22m51s
